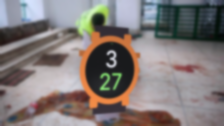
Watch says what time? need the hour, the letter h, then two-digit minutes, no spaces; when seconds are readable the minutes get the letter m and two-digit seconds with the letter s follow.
3h27
